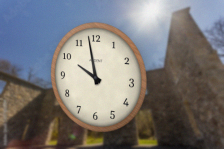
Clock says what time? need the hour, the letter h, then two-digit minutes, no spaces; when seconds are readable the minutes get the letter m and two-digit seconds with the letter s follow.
9h58
